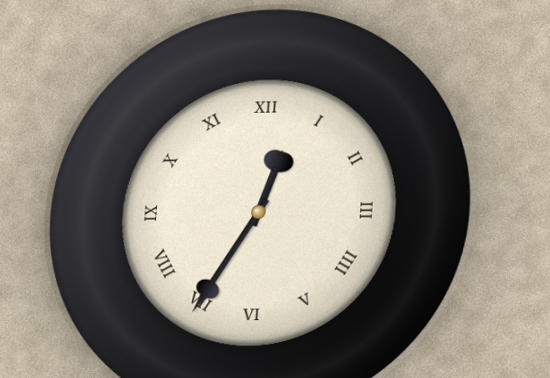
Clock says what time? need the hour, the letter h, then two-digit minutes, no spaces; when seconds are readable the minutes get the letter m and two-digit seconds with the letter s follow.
12h35
